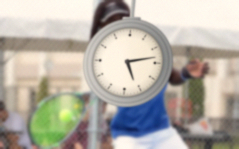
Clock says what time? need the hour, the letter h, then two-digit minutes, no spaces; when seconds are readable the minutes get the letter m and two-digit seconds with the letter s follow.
5h13
